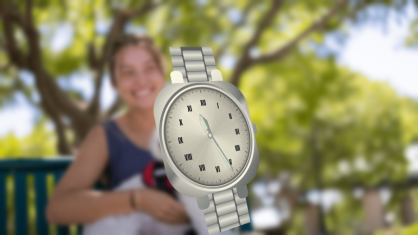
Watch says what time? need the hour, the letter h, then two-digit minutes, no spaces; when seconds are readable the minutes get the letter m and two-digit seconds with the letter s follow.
11h26
